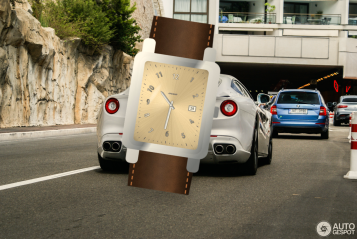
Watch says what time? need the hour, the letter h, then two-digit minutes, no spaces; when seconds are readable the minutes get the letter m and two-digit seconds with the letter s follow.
10h31
